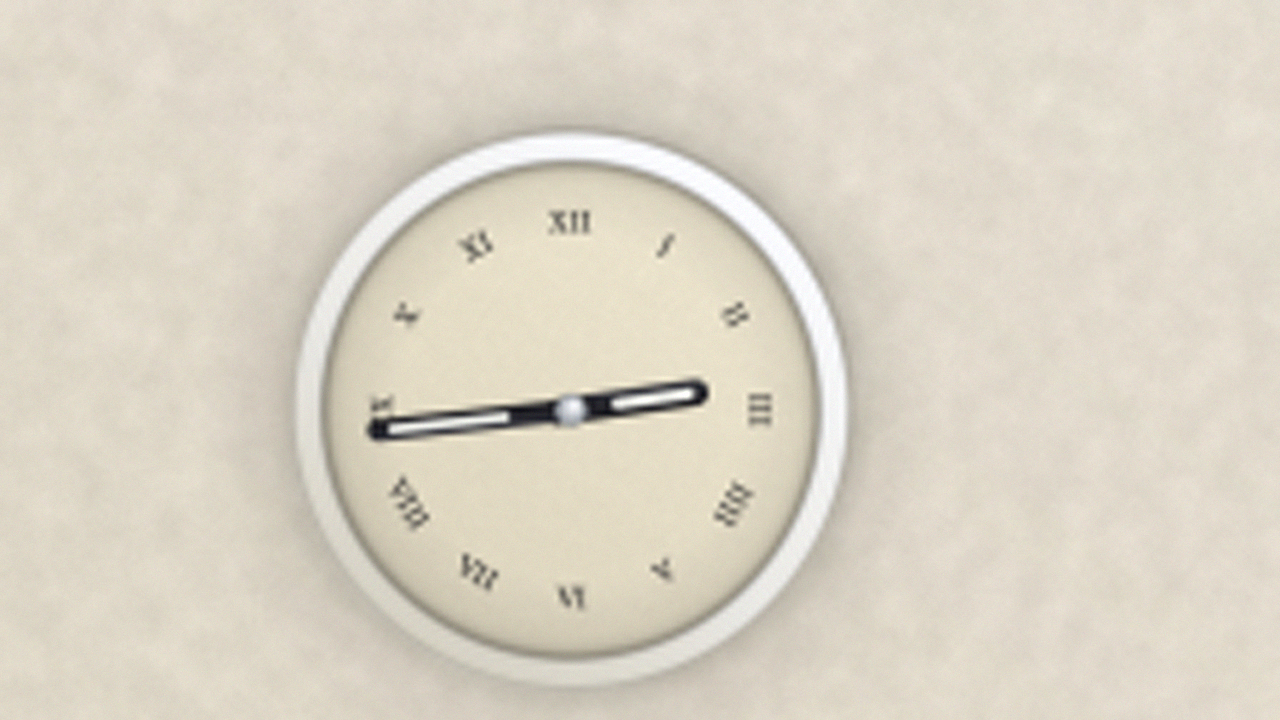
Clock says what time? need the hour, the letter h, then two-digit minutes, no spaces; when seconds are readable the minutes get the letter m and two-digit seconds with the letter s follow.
2h44
